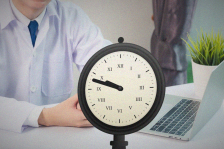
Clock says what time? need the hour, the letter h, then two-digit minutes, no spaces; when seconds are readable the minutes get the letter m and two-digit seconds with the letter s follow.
9h48
